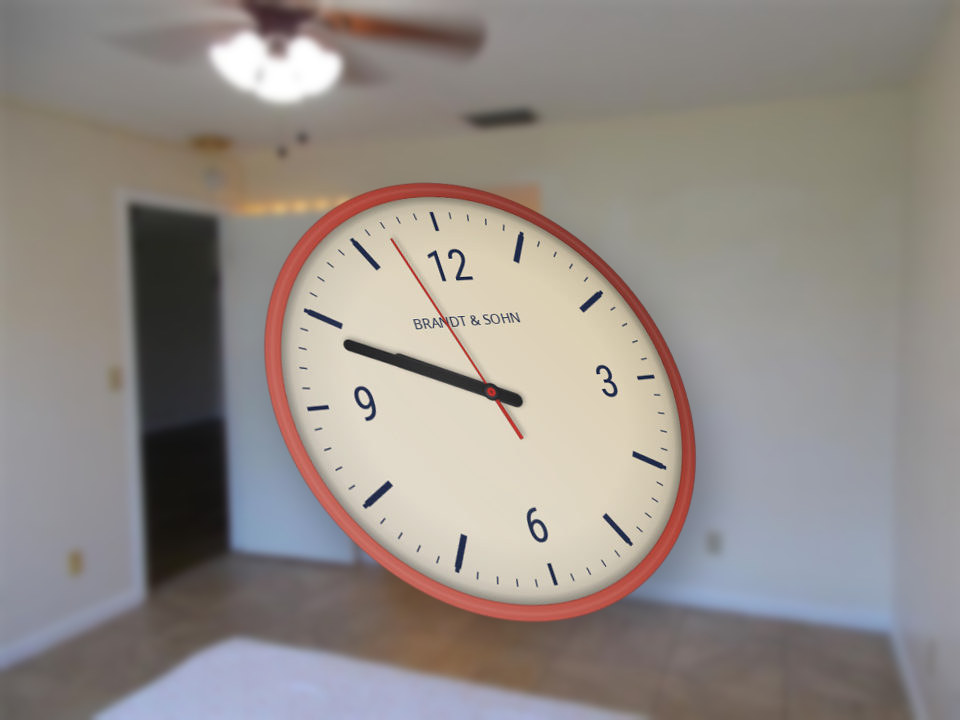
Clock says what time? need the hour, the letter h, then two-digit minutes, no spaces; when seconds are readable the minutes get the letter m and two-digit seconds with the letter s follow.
9h48m57s
